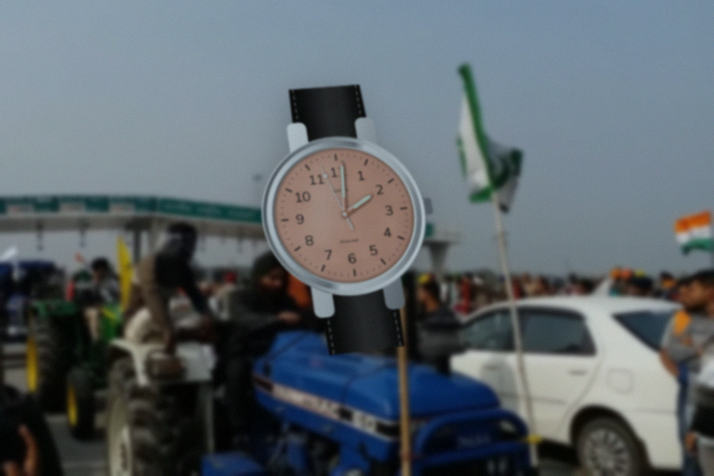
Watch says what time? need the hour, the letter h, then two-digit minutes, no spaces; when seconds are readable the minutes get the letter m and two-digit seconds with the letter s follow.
2h00m57s
